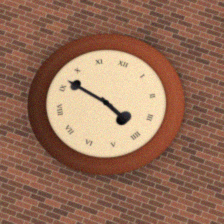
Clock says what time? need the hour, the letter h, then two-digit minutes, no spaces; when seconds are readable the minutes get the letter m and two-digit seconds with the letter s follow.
3h47
